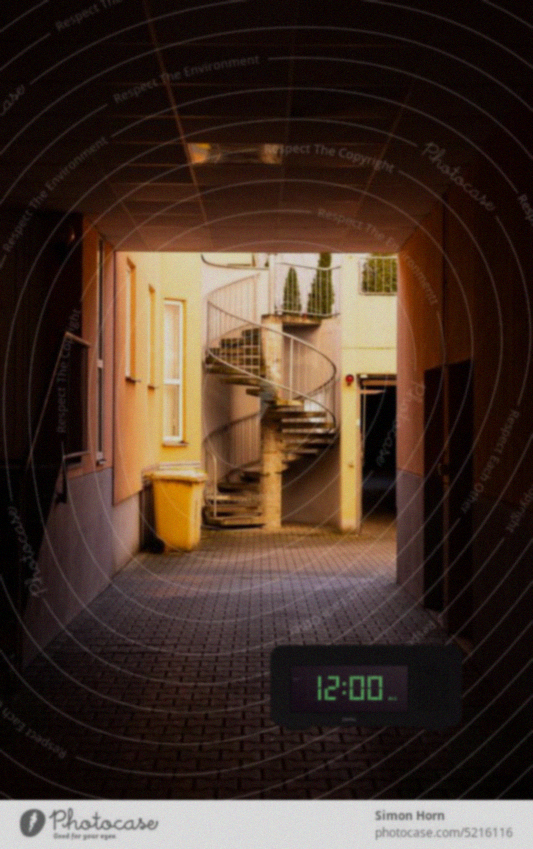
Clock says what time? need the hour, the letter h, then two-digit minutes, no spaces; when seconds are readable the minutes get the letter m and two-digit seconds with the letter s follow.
12h00
